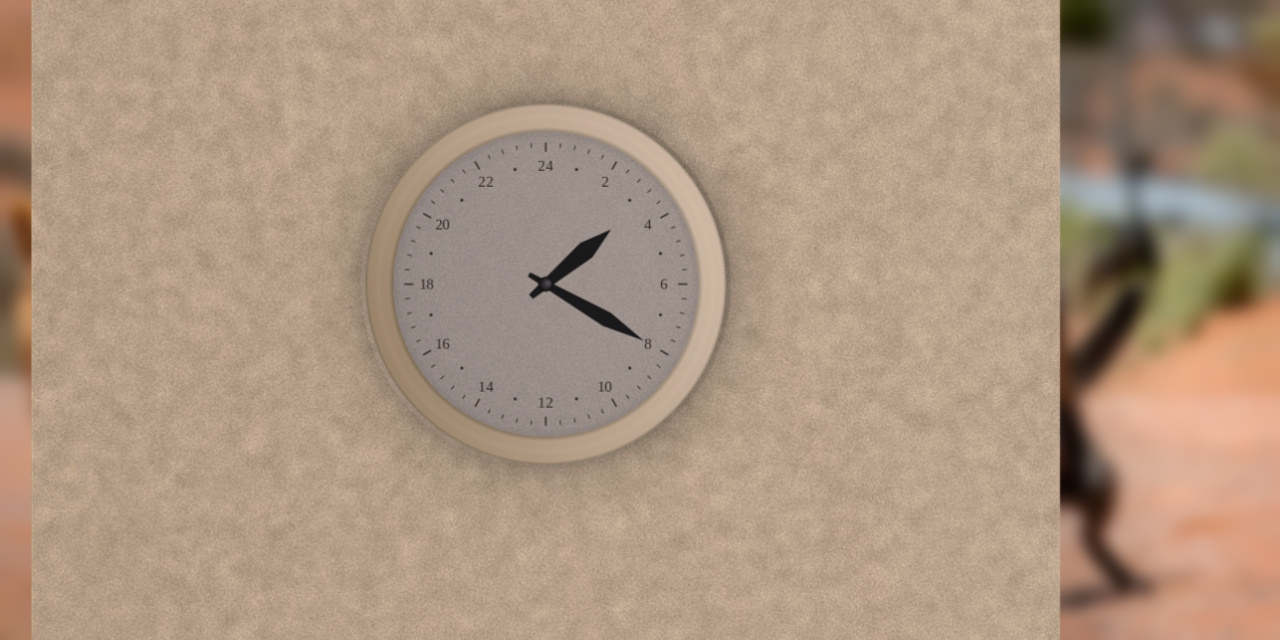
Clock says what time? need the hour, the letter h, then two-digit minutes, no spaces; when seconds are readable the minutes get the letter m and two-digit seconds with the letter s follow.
3h20
